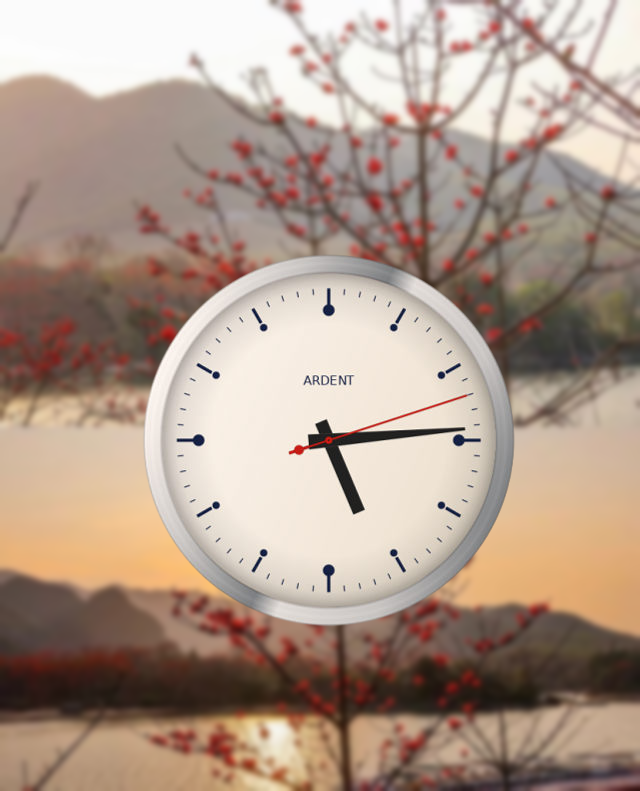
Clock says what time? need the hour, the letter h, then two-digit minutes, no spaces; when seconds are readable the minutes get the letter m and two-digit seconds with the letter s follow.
5h14m12s
